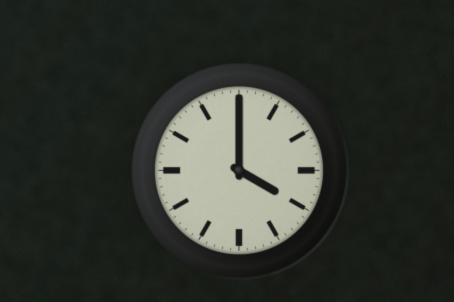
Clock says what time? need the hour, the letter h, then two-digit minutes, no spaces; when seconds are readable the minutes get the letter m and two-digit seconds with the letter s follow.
4h00
